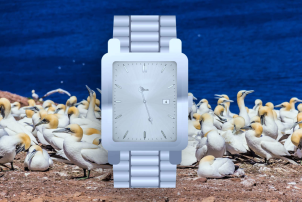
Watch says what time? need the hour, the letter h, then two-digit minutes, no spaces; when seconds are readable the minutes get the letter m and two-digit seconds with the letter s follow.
11h27
